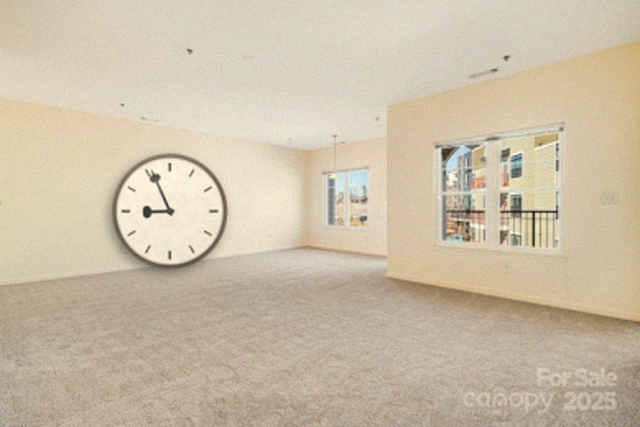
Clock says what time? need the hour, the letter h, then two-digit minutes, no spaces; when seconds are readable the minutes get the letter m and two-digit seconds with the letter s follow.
8h56
